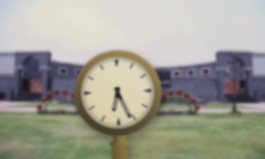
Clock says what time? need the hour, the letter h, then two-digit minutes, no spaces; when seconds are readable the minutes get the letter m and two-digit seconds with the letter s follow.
6h26
